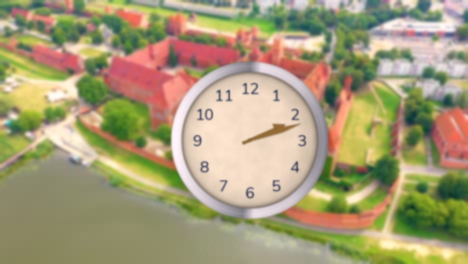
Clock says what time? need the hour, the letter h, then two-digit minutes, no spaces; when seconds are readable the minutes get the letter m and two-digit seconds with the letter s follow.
2h12
